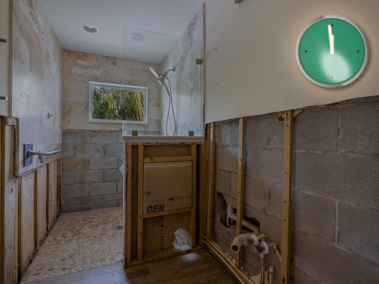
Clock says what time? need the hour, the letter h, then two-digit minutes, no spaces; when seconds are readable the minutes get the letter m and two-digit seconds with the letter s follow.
11h59
